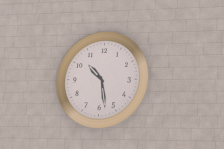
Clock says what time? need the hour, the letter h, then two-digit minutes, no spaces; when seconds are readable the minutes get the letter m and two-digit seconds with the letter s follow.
10h28
